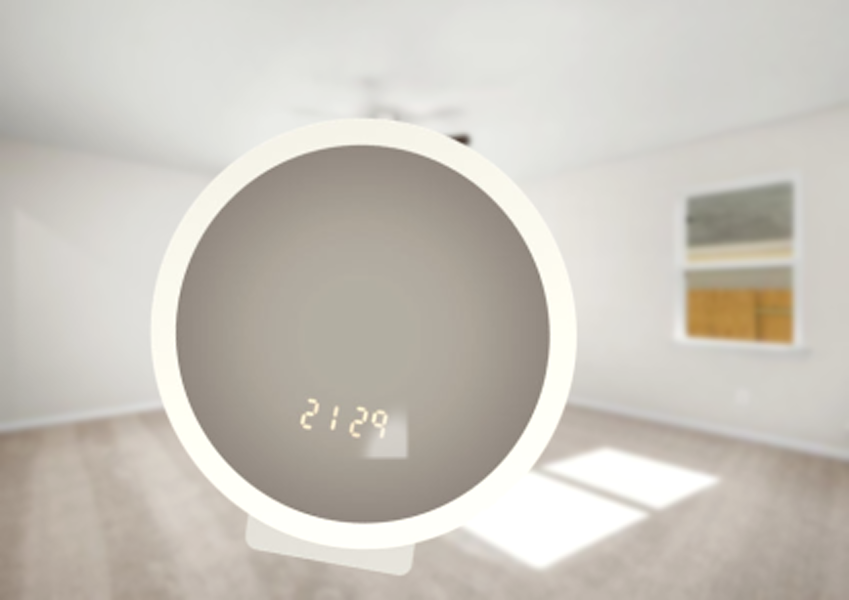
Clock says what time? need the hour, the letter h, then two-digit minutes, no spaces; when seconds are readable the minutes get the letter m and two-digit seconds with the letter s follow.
21h29
